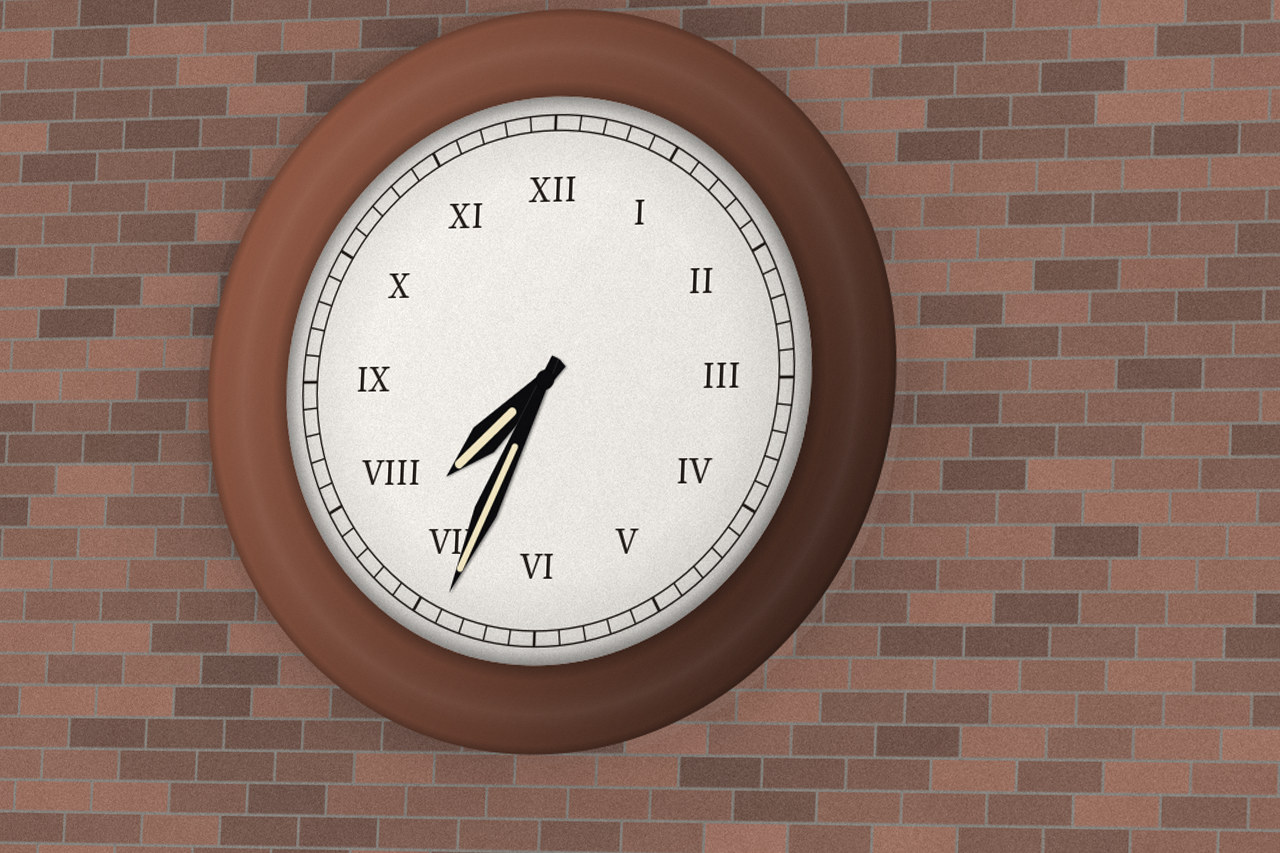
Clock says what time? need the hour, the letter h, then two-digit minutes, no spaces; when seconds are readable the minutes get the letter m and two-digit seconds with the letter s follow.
7h34
